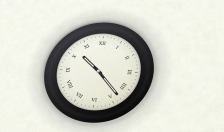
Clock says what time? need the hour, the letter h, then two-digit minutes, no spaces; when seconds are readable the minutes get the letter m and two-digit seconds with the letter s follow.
10h23
